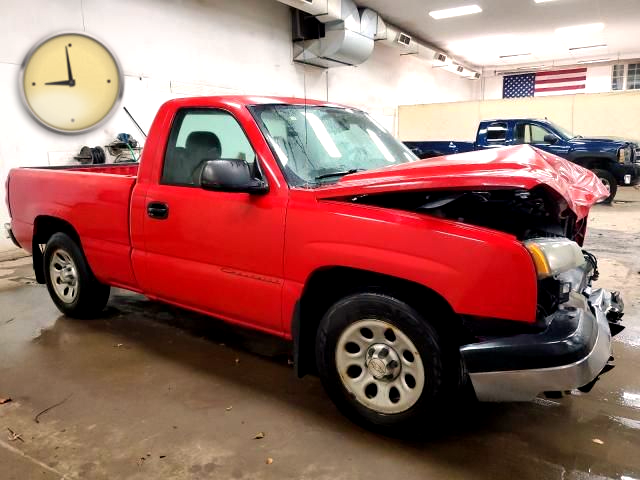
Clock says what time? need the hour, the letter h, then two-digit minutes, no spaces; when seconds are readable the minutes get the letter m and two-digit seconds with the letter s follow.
8h59
